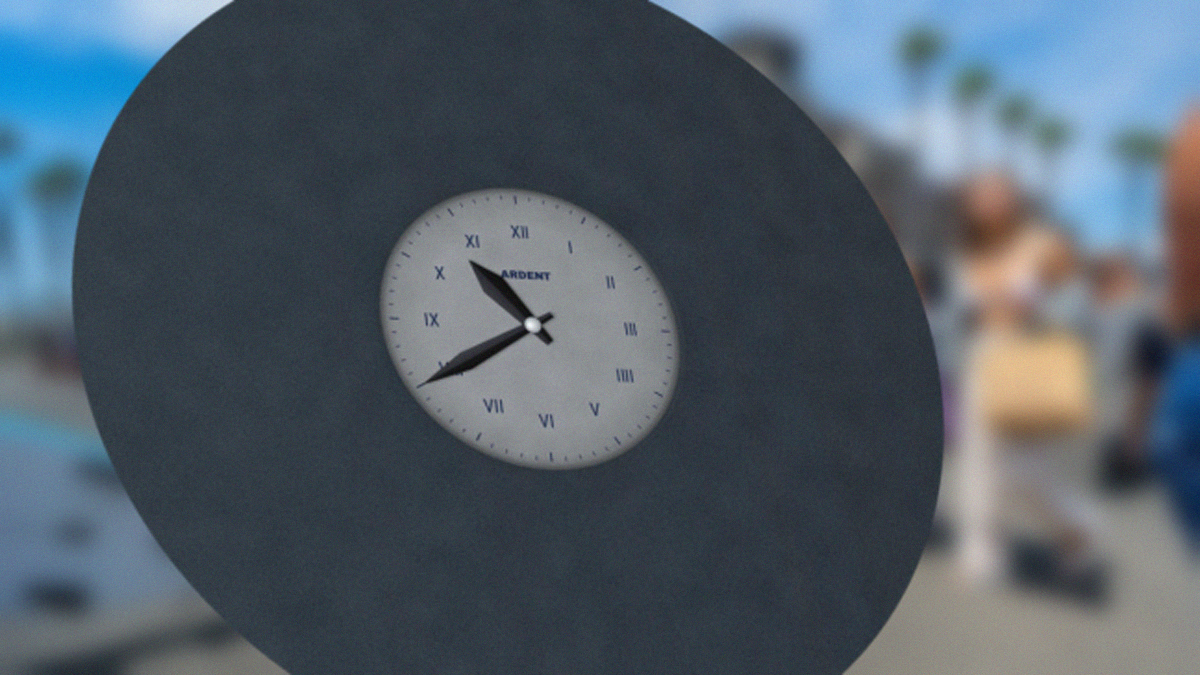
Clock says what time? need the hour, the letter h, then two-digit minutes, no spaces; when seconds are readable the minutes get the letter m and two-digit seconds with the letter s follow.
10h40
